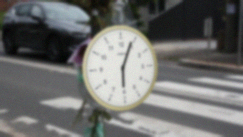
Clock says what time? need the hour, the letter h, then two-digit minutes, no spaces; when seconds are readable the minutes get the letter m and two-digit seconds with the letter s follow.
6h04
